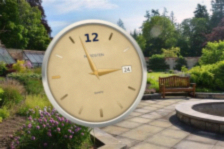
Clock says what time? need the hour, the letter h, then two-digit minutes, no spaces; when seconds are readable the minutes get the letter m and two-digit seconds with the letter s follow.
2h57
